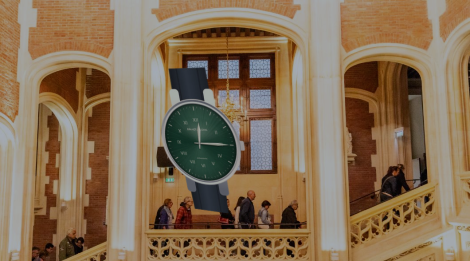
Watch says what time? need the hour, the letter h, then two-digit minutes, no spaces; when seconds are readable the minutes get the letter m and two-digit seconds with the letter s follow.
12h15
